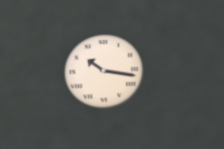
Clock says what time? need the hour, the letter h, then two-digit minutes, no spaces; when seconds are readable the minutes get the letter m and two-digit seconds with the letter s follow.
10h17
